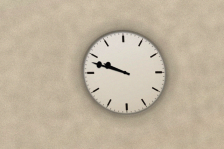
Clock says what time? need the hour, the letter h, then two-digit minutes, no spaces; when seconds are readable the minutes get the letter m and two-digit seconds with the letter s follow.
9h48
